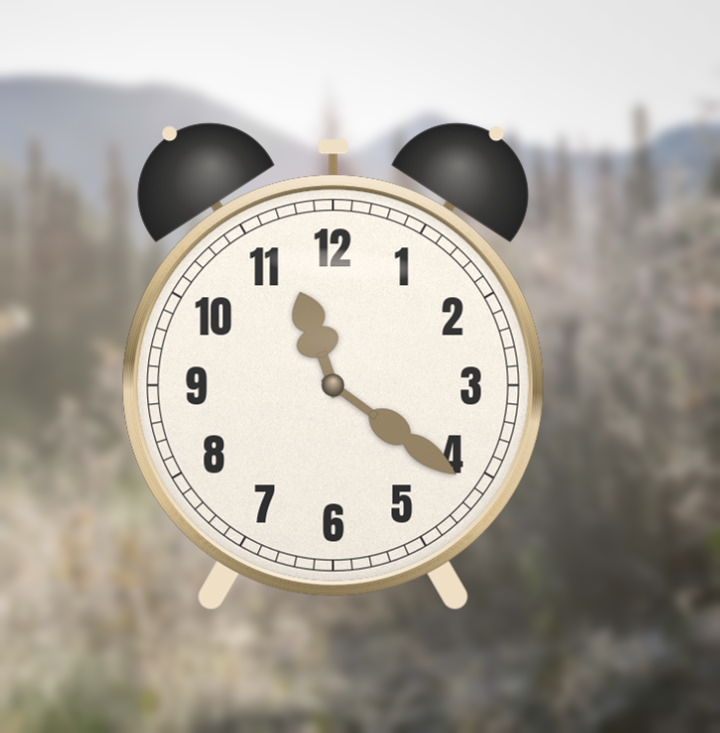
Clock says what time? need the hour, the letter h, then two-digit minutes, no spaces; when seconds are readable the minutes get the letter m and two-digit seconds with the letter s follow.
11h21
